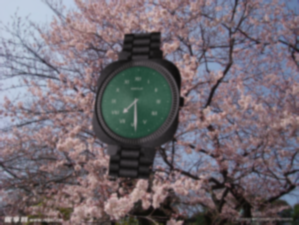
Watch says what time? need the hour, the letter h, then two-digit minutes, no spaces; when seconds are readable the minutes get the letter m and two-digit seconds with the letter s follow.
7h29
